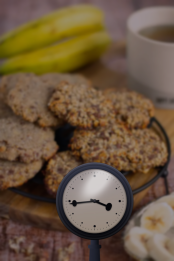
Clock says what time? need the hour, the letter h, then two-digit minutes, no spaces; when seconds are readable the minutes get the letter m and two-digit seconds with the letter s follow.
3h44
